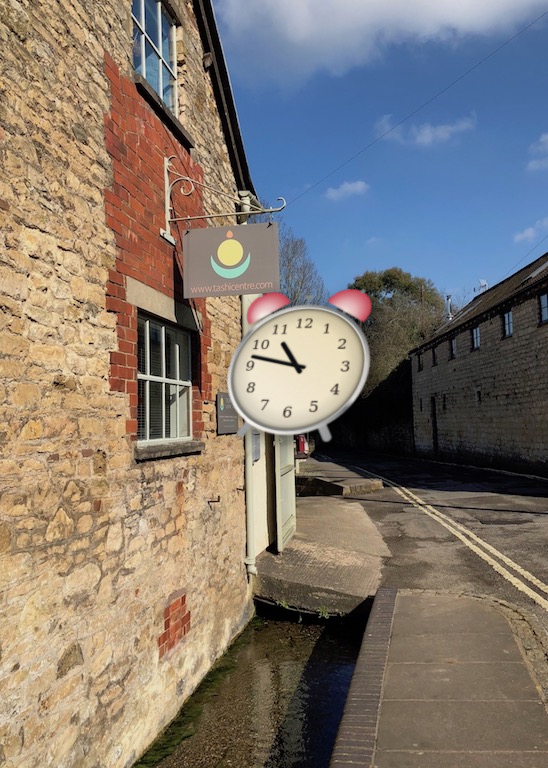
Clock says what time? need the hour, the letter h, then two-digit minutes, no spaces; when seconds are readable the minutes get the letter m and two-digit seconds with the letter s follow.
10h47
